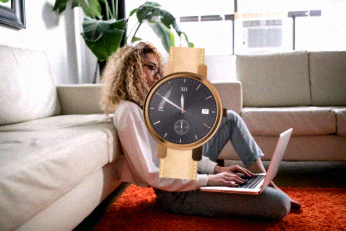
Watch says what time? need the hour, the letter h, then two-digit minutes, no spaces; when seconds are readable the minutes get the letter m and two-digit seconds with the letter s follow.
11h50
